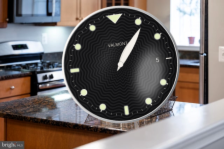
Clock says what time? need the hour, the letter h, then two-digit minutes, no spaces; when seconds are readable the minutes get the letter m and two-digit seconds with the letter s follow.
1h06
